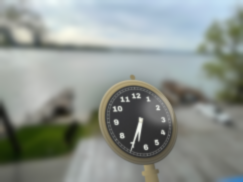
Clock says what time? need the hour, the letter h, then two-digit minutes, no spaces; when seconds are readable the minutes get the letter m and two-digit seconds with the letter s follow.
6h35
